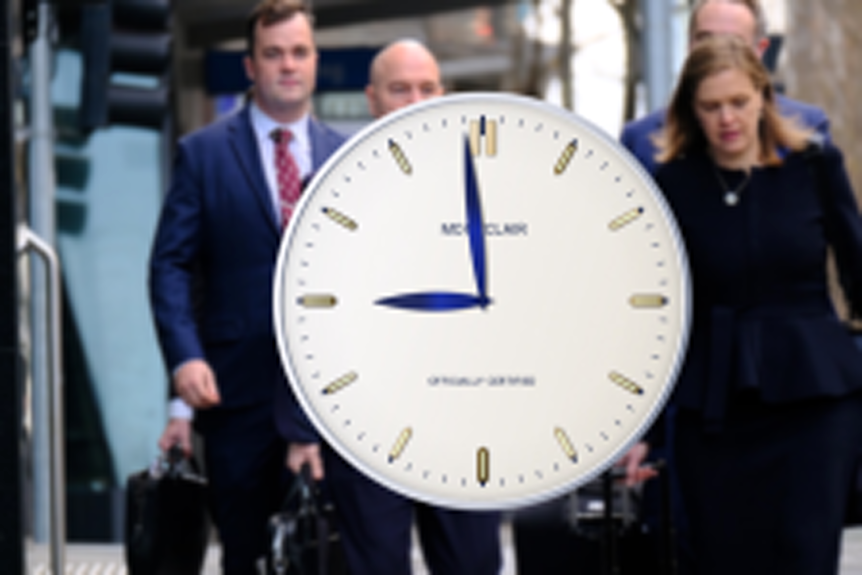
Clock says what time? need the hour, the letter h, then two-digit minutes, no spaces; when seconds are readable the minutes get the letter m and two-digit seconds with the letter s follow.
8h59
